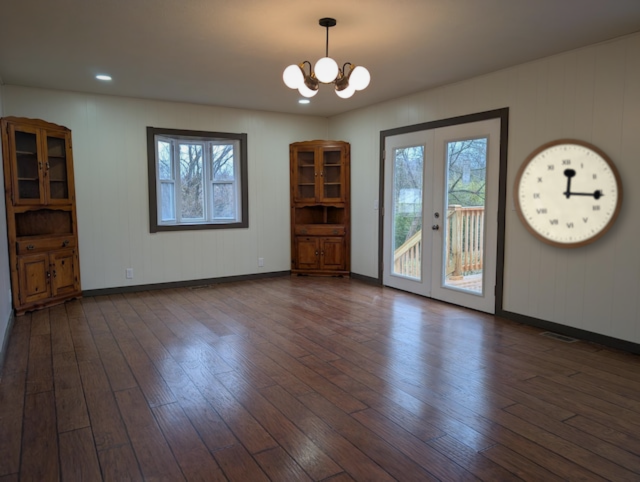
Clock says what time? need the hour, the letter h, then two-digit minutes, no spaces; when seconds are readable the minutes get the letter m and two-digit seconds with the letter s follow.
12h16
